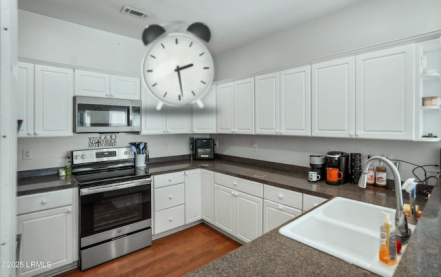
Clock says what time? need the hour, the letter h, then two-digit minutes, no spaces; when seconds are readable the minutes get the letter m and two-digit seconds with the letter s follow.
2h29
